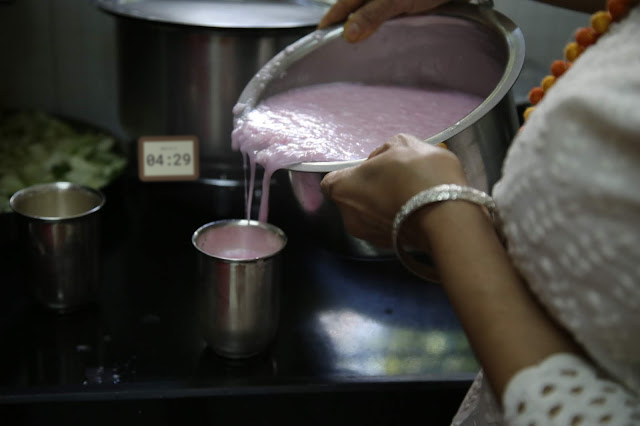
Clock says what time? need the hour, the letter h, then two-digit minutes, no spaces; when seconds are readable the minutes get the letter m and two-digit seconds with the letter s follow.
4h29
